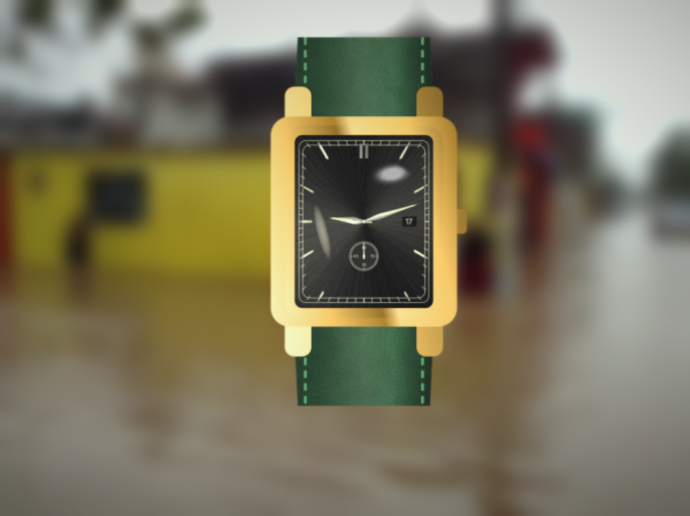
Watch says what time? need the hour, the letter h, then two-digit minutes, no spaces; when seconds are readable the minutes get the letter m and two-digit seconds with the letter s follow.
9h12
